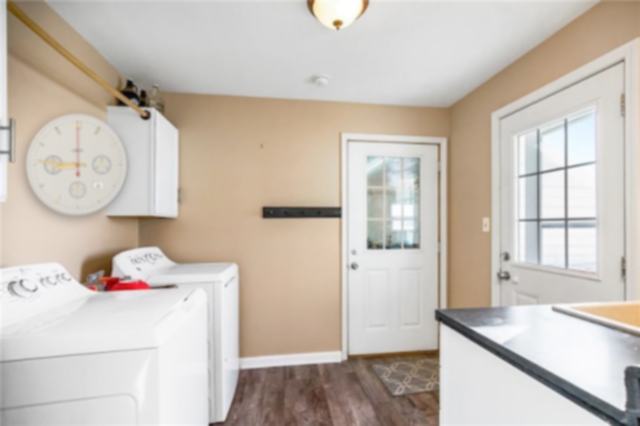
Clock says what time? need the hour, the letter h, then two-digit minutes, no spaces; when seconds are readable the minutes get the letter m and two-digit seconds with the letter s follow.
8h46
